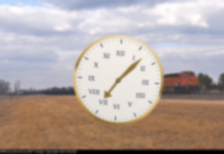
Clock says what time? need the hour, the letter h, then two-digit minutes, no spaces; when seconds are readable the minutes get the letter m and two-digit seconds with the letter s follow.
7h07
